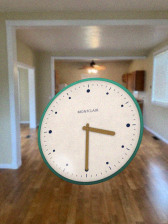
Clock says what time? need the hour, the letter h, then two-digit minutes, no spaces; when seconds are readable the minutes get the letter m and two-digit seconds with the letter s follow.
3h30
